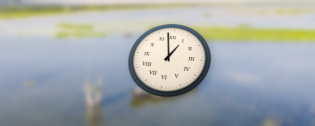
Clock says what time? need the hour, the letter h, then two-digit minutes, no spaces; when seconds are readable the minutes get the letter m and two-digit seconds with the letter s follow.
12h58
